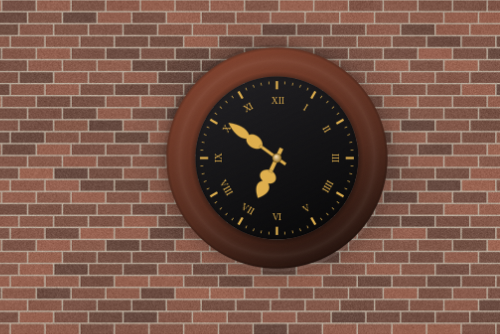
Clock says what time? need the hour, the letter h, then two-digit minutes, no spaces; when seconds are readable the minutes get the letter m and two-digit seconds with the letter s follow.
6h51
